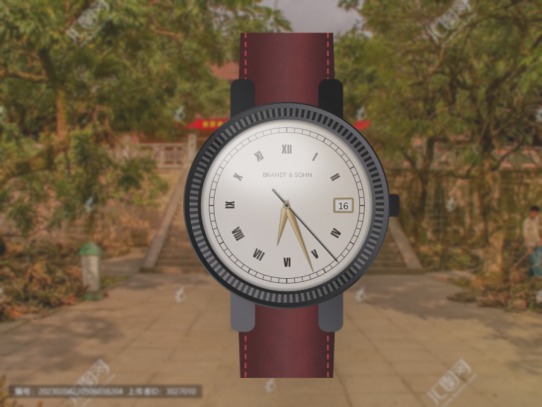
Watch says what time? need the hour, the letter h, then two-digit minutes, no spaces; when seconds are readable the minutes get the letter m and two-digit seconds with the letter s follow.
6h26m23s
